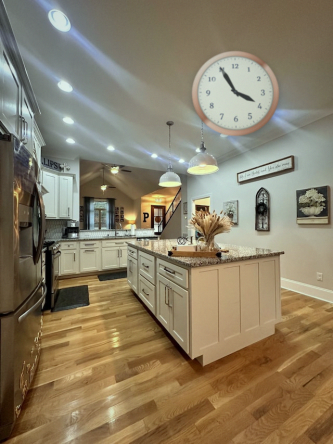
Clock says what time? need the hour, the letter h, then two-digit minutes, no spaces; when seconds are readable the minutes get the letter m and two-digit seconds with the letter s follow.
3h55
